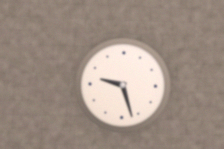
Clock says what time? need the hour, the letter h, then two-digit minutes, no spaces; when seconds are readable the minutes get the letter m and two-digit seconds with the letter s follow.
9h27
